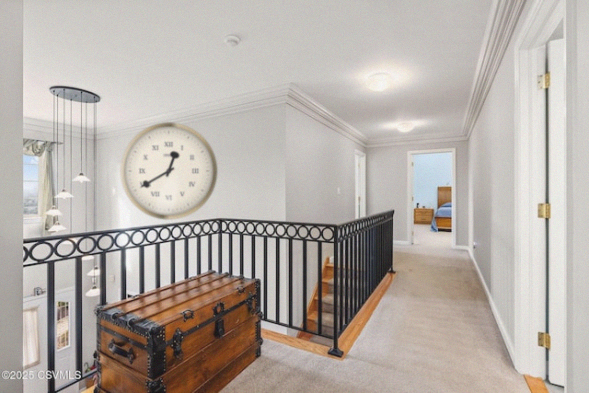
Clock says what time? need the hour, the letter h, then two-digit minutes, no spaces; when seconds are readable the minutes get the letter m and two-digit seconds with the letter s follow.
12h40
